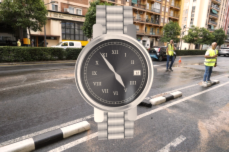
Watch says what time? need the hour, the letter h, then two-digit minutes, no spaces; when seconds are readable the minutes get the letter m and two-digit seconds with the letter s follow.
4h54
